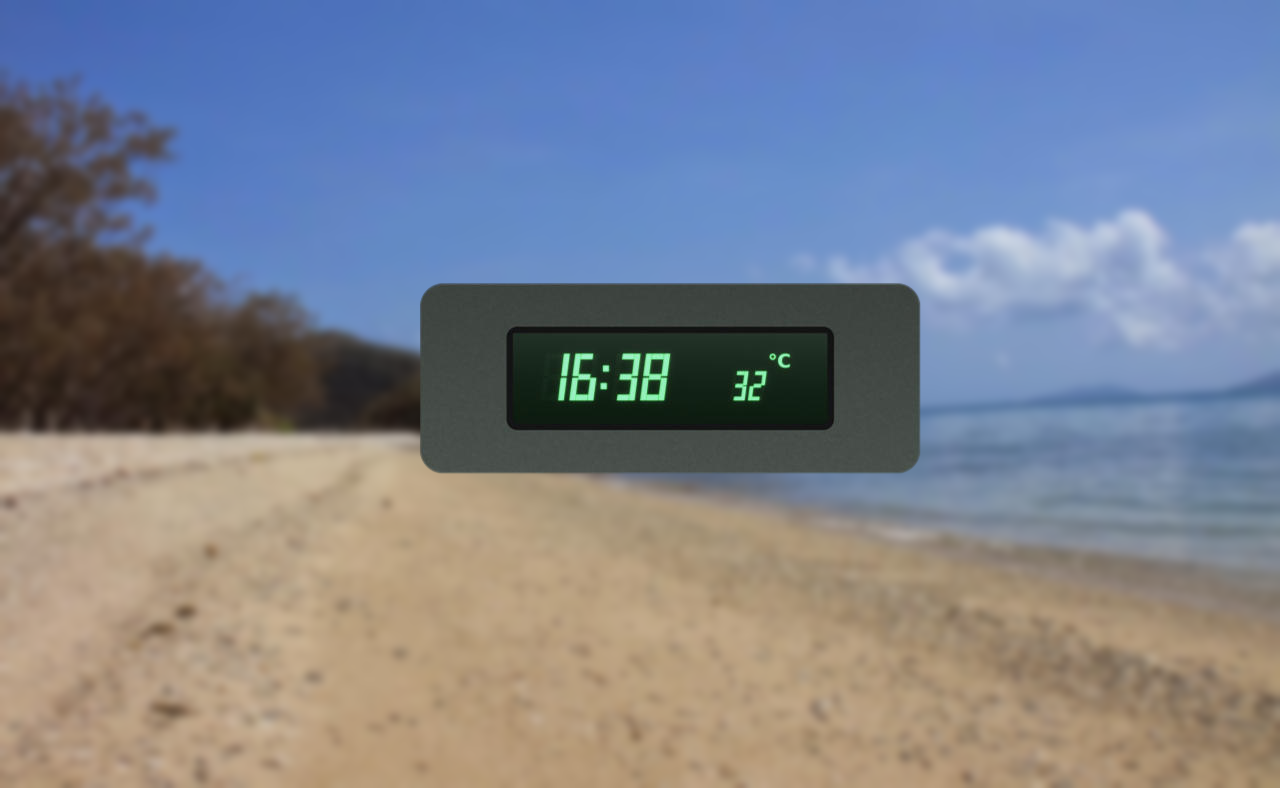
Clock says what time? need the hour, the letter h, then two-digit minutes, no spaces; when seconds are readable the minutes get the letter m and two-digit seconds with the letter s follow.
16h38
